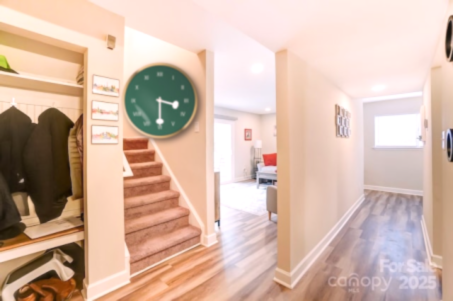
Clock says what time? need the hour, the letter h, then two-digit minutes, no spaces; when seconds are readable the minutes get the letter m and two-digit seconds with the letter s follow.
3h30
